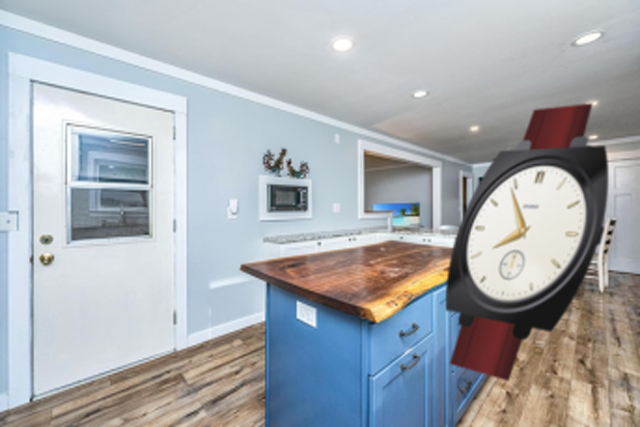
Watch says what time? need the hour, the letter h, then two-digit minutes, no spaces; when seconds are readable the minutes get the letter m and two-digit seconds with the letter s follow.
7h54
